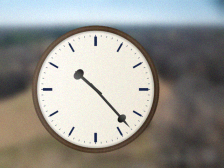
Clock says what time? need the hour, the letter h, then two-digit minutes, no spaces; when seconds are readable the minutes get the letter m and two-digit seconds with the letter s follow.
10h23
